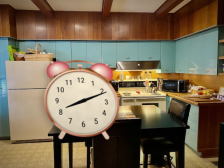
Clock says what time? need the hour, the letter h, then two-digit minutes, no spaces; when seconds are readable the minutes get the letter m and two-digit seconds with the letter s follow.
8h11
